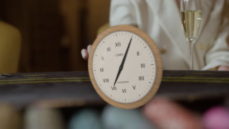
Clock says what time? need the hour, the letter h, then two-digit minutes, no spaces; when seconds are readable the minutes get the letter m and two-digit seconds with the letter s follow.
7h05
